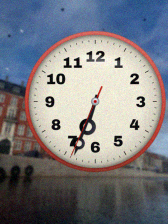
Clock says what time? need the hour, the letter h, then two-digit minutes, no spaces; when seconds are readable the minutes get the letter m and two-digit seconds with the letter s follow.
6h33m34s
